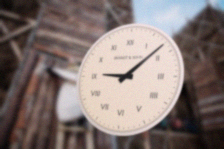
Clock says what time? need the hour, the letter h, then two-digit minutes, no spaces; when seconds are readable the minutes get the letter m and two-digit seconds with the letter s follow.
9h08
